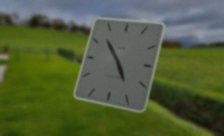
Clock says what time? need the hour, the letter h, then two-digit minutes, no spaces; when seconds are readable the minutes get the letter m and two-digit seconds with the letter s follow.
4h53
